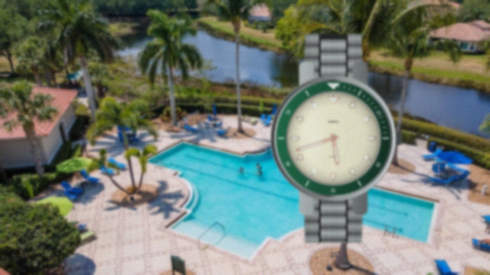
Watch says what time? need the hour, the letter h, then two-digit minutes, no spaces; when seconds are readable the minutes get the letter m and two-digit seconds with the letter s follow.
5h42
